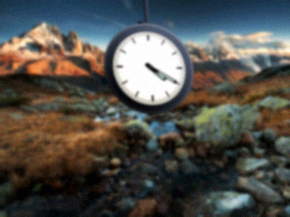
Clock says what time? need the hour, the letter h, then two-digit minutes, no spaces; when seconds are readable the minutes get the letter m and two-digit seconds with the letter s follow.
4h20
